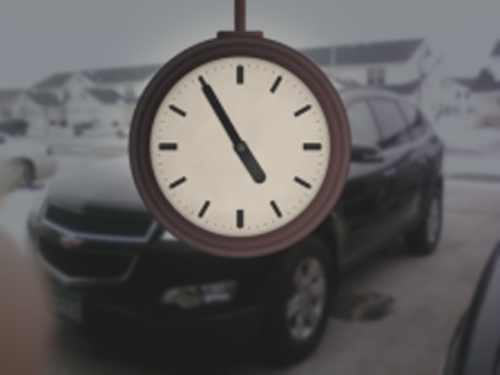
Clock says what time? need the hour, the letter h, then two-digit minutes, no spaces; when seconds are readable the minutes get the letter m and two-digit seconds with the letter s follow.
4h55
